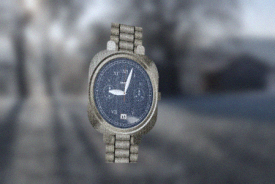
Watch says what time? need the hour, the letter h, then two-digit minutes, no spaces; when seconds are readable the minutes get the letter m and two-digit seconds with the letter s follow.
9h03
